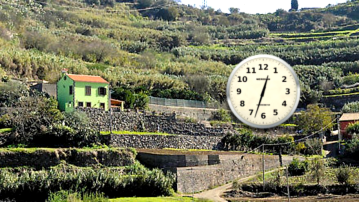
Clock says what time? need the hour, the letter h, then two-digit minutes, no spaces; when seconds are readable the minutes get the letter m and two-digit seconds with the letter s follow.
12h33
